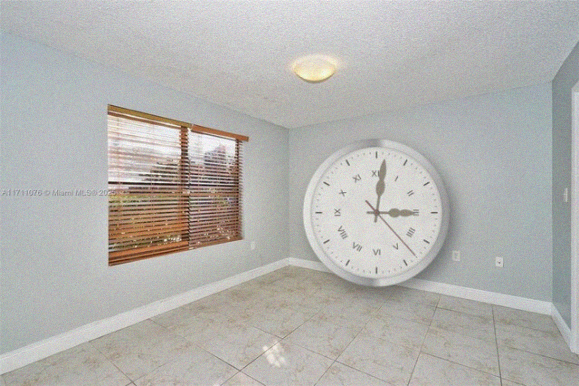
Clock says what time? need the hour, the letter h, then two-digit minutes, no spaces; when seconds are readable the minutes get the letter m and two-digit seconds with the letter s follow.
3h01m23s
